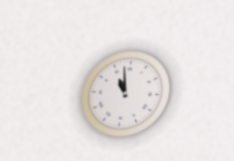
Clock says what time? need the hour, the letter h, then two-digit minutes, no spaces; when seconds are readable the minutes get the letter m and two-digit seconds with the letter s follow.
10h58
